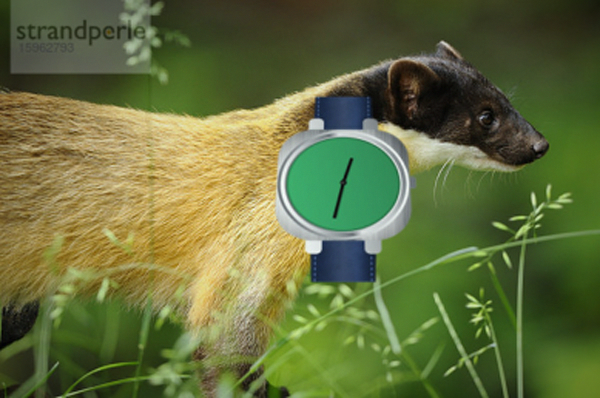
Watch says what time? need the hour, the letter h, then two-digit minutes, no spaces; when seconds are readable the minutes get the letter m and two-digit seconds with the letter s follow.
12h32
